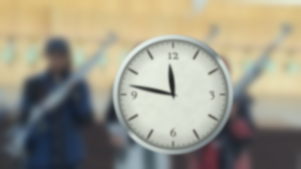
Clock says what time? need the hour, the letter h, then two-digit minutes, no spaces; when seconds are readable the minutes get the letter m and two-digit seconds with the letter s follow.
11h47
